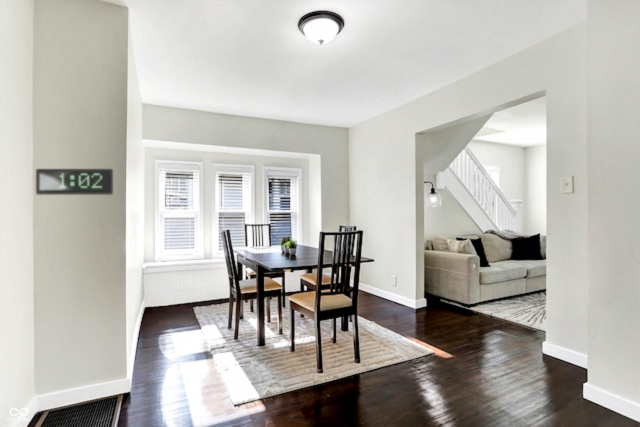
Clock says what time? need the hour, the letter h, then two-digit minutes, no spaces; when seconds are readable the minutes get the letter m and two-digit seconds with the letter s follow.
1h02
